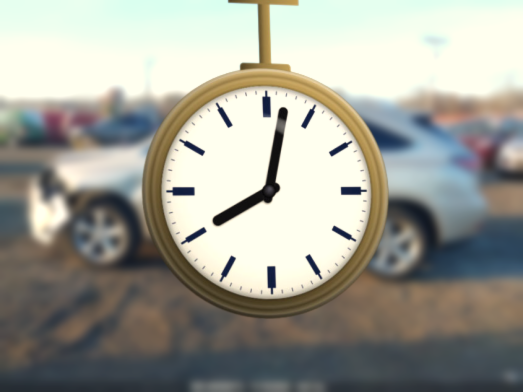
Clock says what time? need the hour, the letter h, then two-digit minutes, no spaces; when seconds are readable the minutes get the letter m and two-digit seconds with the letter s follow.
8h02
